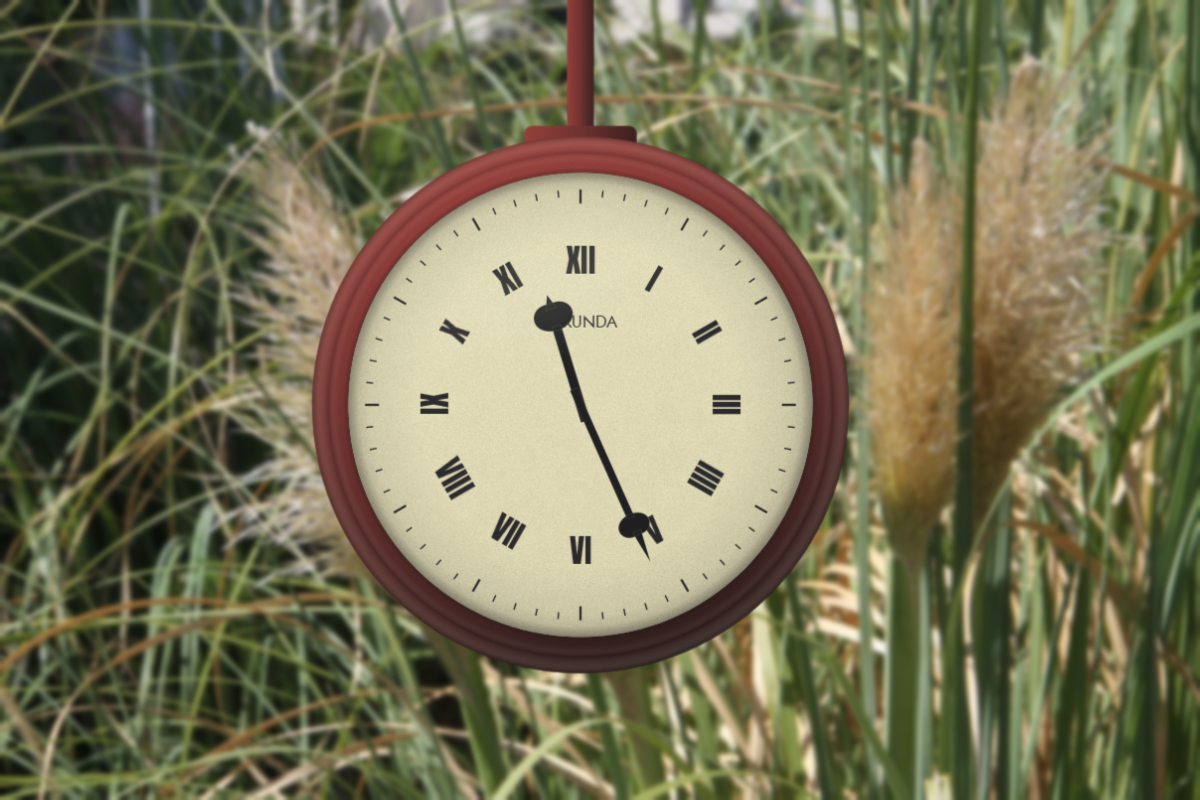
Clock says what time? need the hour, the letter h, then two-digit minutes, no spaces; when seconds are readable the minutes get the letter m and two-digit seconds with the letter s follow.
11h26
